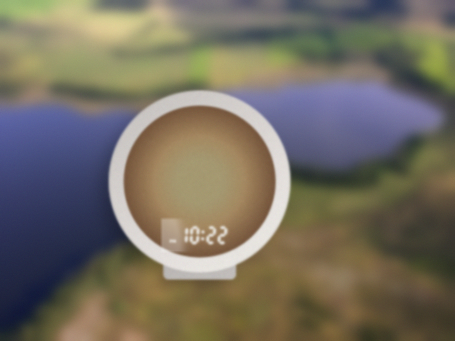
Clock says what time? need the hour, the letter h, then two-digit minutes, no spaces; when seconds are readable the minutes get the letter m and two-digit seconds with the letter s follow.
10h22
